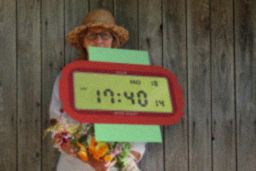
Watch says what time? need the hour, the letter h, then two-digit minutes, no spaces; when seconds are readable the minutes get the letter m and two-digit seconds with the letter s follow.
17h40
